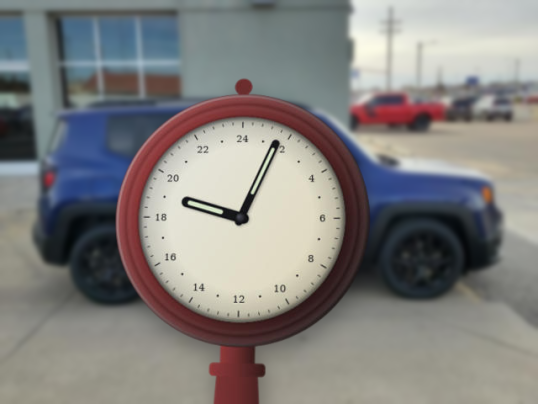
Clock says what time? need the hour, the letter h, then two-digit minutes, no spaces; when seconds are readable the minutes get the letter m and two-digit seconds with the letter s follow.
19h04
